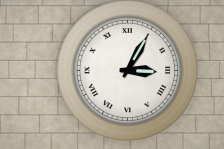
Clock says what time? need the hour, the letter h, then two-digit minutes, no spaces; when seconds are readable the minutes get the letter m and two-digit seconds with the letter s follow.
3h05
